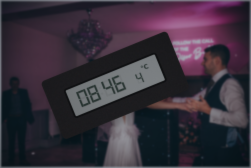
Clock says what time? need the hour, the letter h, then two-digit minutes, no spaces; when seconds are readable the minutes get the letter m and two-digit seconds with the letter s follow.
8h46
